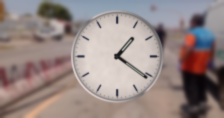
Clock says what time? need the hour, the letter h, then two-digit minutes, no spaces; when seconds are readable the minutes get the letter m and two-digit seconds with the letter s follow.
1h21
